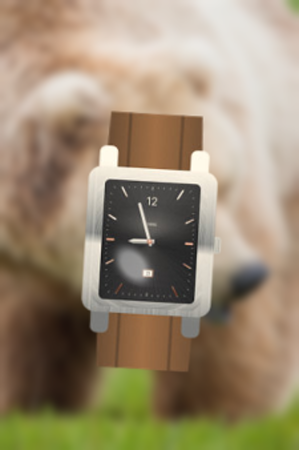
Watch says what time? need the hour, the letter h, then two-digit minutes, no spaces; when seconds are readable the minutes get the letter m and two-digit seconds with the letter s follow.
8h57
